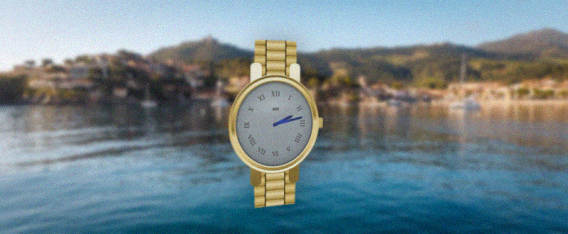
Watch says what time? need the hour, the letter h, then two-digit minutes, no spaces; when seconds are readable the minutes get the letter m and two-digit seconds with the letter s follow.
2h13
